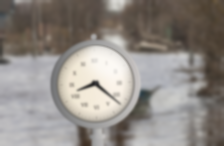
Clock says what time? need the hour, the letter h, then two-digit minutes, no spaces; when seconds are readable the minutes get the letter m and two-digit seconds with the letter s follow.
8h22
